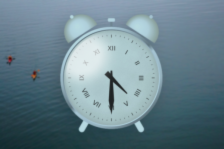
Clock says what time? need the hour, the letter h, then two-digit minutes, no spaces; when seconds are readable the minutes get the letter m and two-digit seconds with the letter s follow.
4h30
